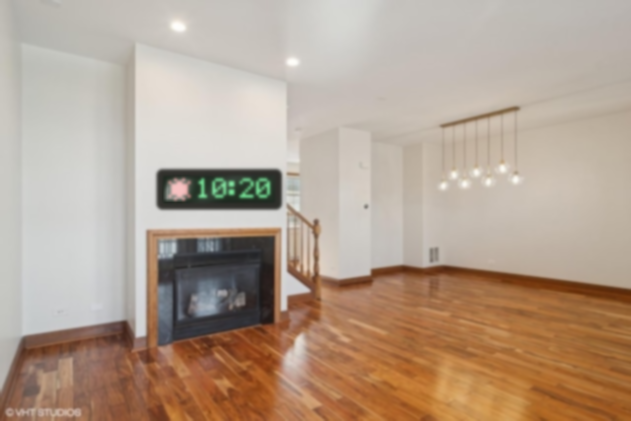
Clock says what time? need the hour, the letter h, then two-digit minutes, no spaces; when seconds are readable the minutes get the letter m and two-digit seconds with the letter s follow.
10h20
